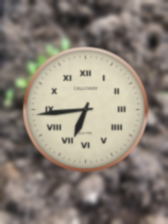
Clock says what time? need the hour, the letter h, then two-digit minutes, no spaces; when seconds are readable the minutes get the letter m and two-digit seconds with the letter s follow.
6h44
